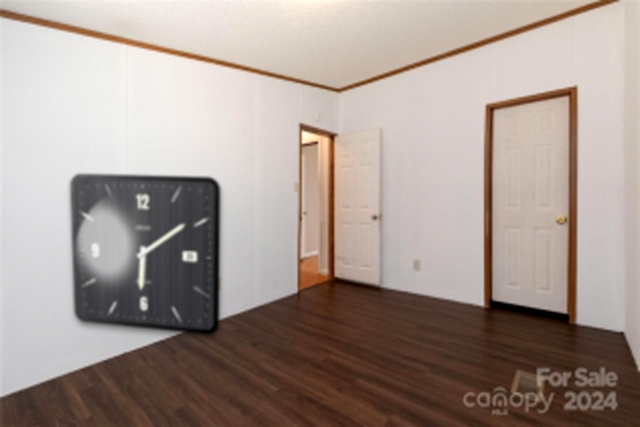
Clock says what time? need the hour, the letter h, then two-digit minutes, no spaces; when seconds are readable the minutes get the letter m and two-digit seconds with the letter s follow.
6h09
